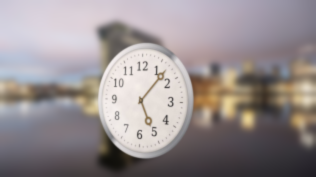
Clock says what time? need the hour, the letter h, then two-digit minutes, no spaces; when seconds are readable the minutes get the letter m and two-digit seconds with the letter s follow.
5h07
